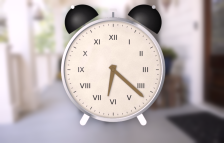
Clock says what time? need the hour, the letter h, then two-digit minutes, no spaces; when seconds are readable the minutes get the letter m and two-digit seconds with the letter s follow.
6h22
